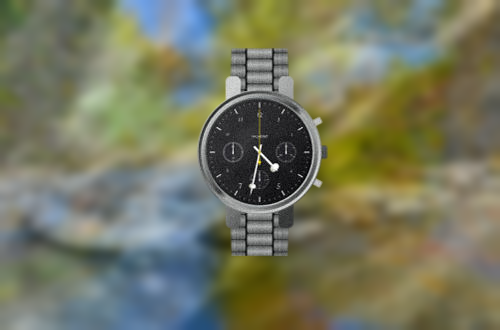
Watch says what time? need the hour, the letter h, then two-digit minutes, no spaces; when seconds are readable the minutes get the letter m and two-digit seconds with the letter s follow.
4h32
